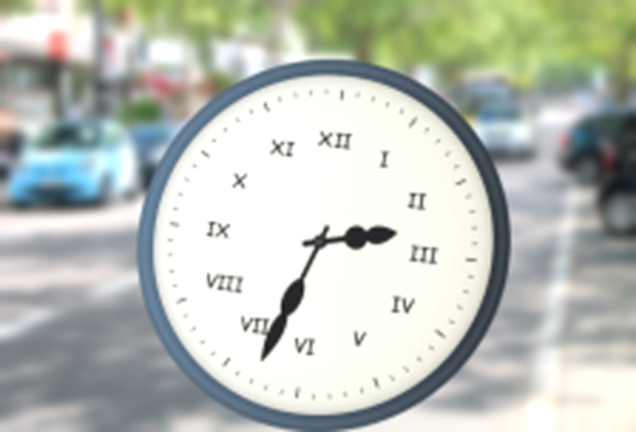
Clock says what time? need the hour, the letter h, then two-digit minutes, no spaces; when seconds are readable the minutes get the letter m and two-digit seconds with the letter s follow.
2h33
